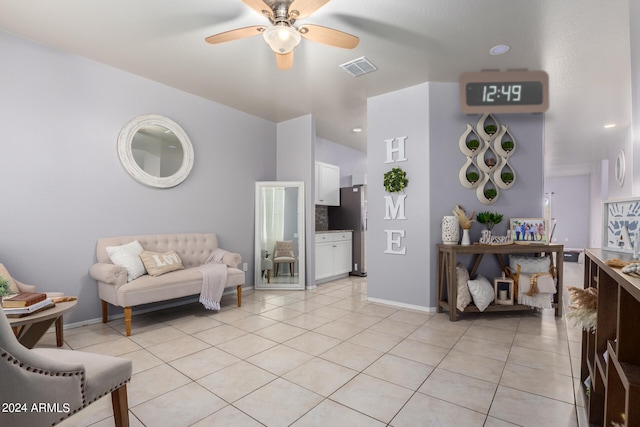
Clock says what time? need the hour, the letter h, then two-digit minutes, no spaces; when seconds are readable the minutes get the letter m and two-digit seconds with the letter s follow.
12h49
